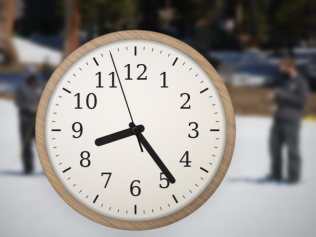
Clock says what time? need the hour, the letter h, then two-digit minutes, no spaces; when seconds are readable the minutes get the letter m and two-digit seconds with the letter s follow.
8h23m57s
